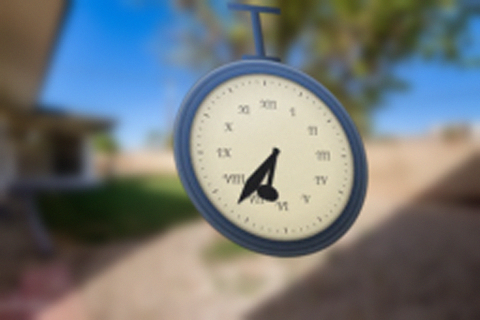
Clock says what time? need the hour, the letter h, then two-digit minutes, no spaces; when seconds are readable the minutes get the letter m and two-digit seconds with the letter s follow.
6h37
